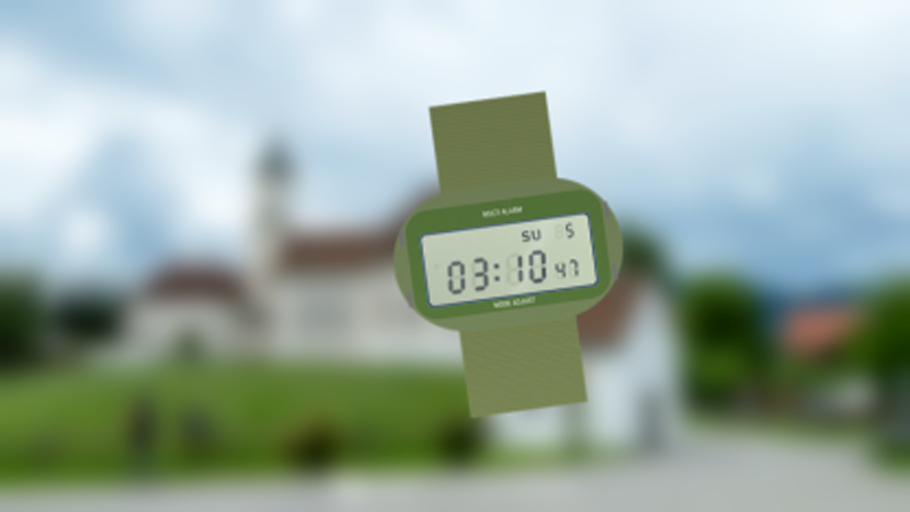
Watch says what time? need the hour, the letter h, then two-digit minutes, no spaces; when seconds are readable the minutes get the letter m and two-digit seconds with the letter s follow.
3h10m47s
